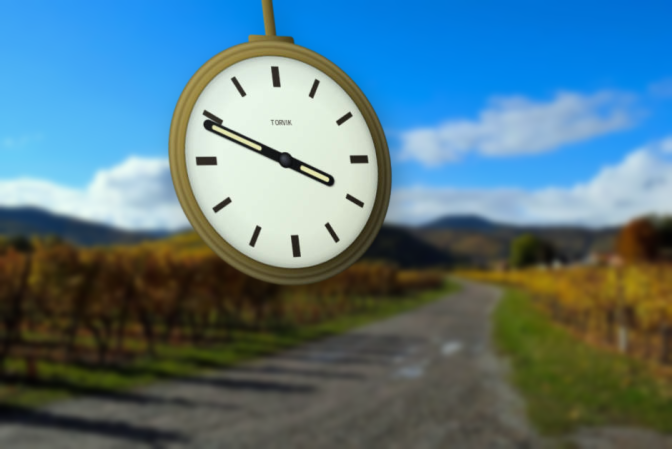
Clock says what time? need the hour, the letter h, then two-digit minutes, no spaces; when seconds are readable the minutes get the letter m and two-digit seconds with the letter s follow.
3h49
